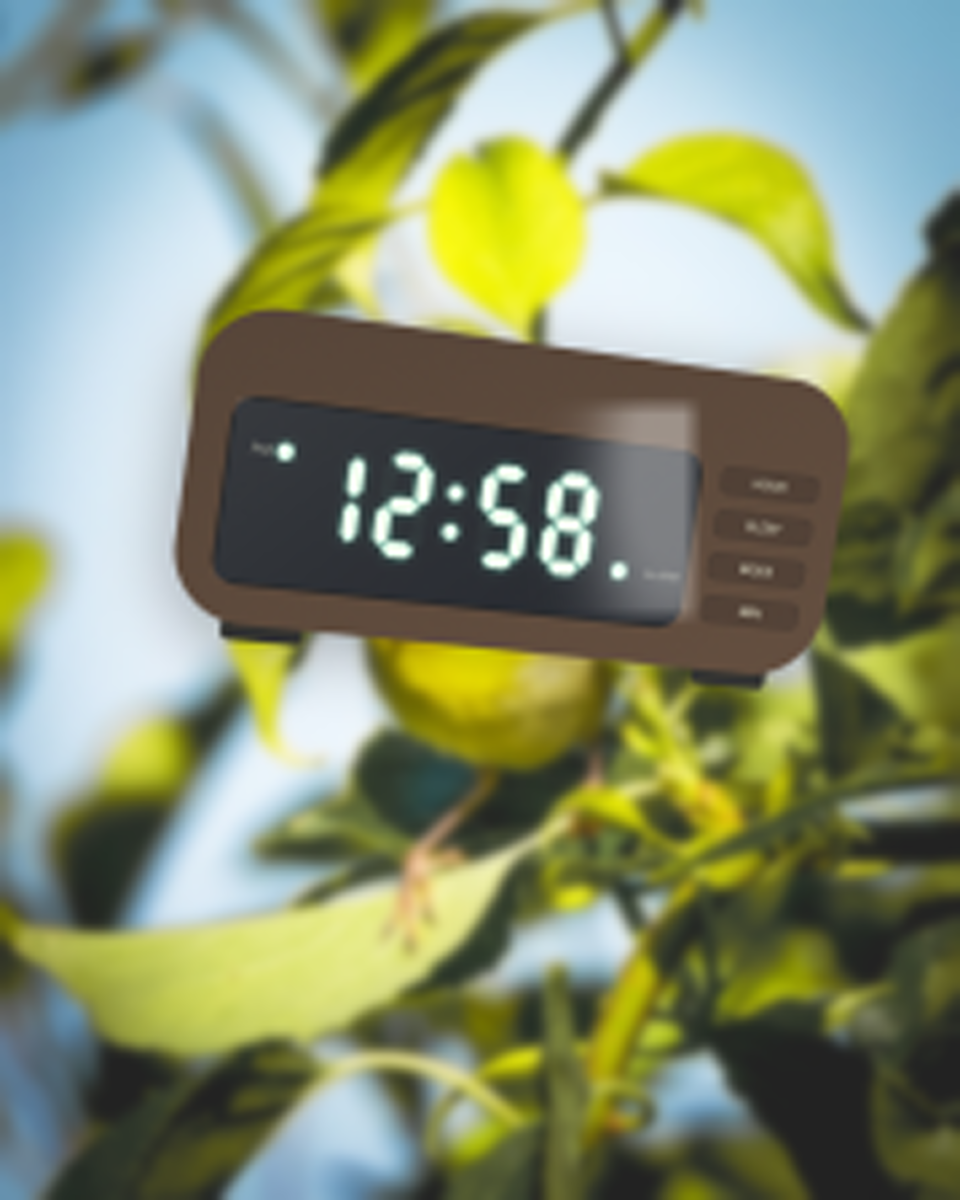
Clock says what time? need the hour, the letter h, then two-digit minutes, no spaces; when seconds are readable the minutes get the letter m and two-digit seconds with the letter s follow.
12h58
